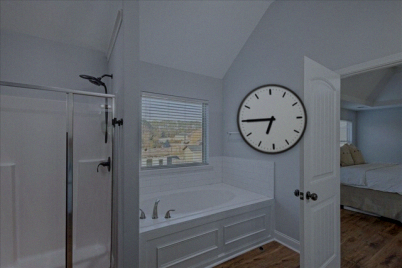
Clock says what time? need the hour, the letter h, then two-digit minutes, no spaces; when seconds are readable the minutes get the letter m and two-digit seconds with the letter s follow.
6h45
